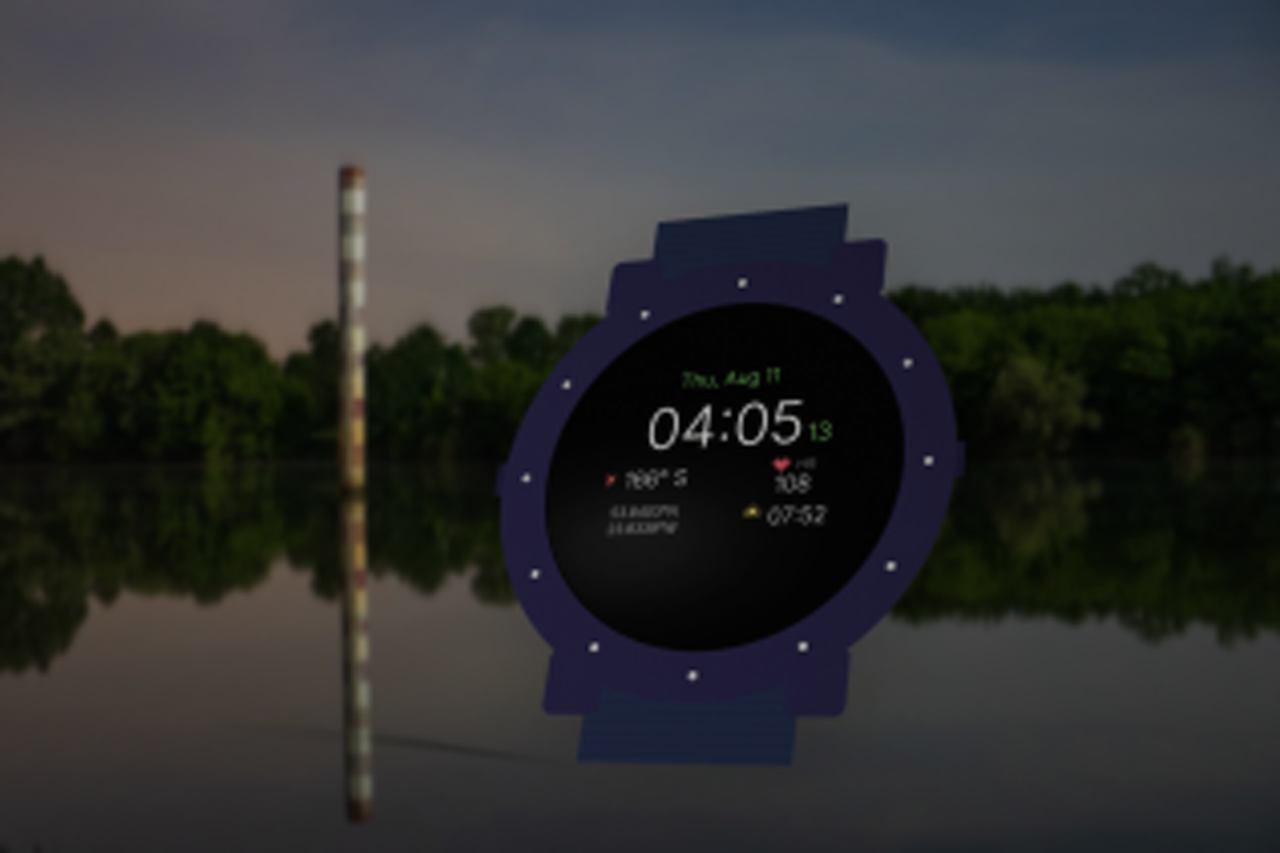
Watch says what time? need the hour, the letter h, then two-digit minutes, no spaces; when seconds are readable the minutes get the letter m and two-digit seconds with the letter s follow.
4h05
